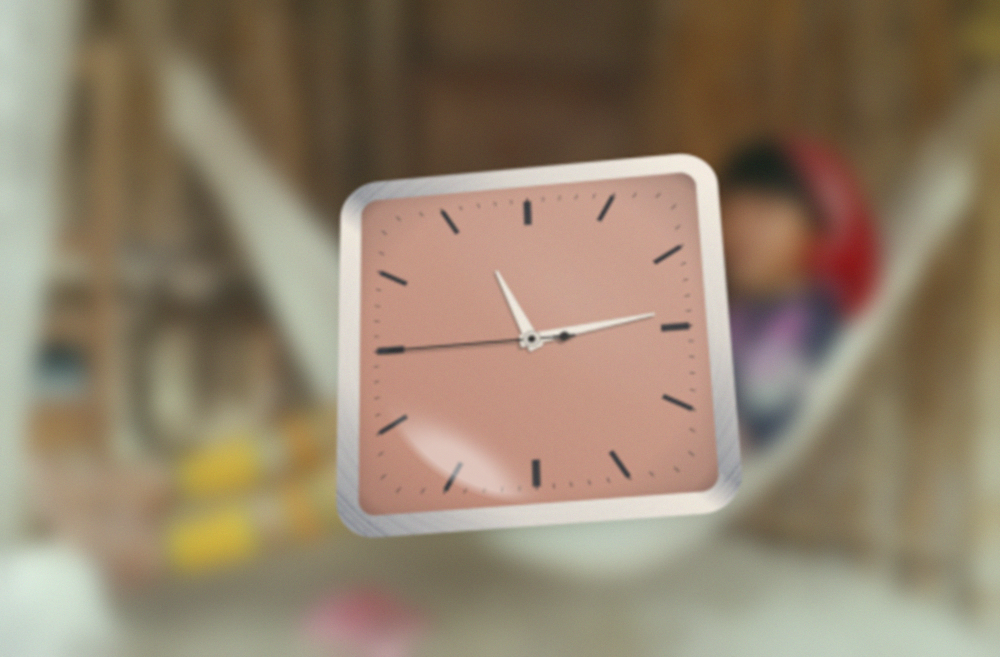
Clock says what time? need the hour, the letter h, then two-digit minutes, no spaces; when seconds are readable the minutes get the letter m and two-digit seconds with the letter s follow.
11h13m45s
